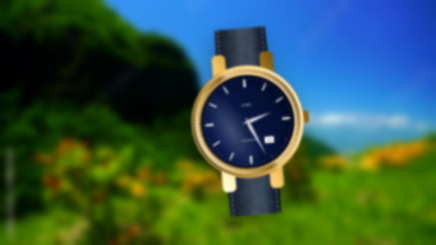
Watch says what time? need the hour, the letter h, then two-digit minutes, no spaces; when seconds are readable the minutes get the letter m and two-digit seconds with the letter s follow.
2h26
